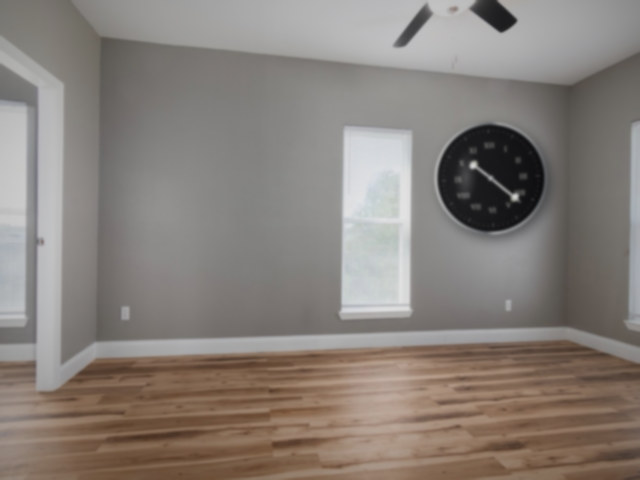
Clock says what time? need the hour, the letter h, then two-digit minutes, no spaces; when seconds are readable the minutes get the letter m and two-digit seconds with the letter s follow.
10h22
